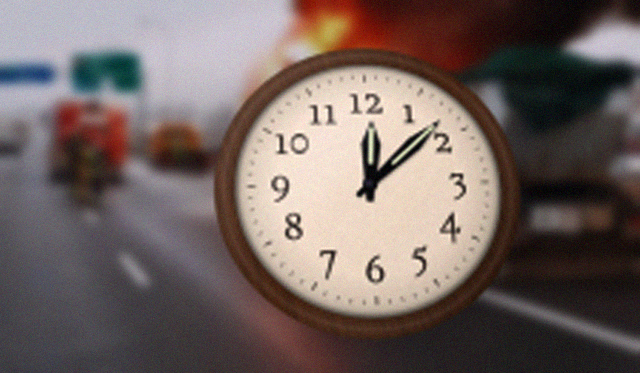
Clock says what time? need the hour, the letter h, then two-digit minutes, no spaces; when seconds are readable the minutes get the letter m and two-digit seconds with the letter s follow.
12h08
